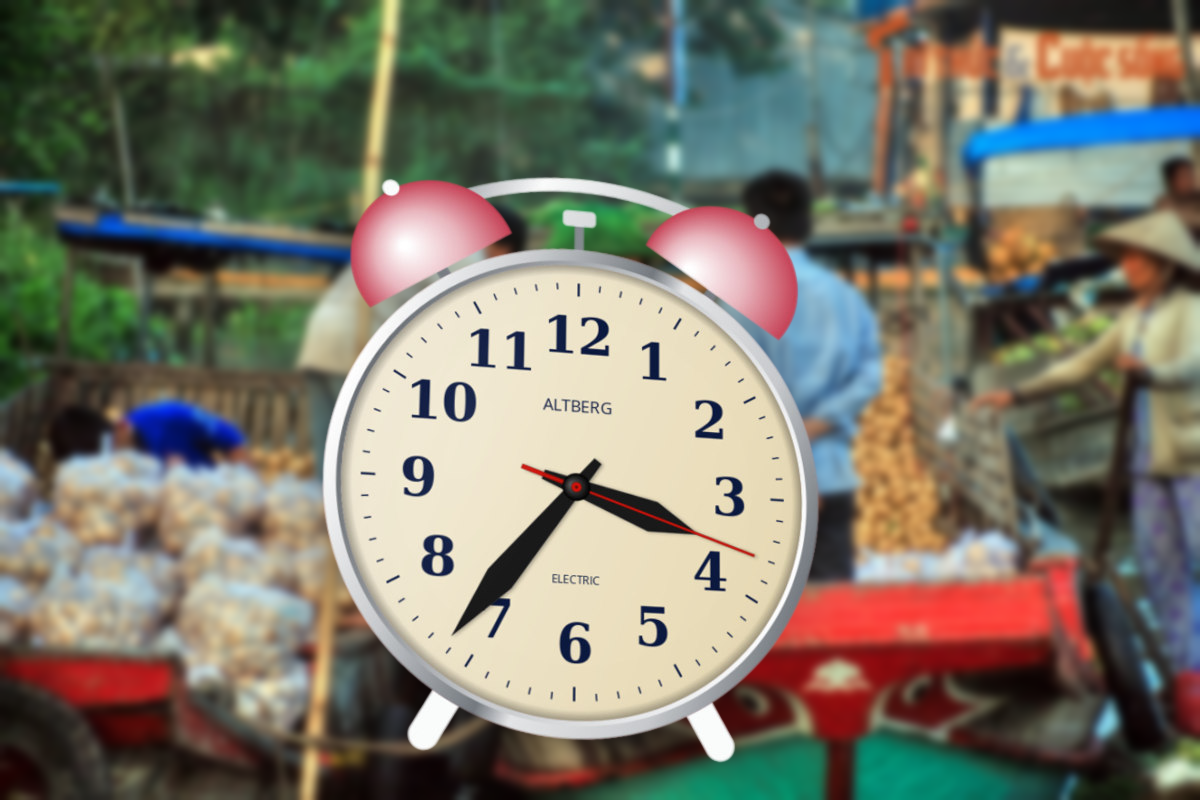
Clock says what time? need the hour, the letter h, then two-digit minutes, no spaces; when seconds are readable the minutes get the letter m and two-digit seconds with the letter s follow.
3h36m18s
